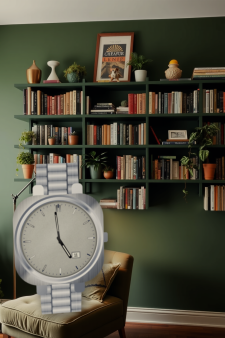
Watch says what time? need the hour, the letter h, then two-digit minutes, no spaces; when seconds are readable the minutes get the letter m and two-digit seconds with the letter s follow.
4h59
